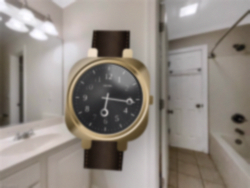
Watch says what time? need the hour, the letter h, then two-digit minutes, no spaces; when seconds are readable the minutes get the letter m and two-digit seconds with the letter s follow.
6h16
